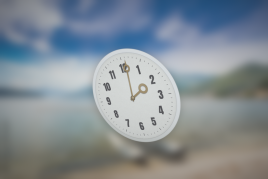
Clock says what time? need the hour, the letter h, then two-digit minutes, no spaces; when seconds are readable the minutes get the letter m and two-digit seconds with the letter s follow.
2h01
